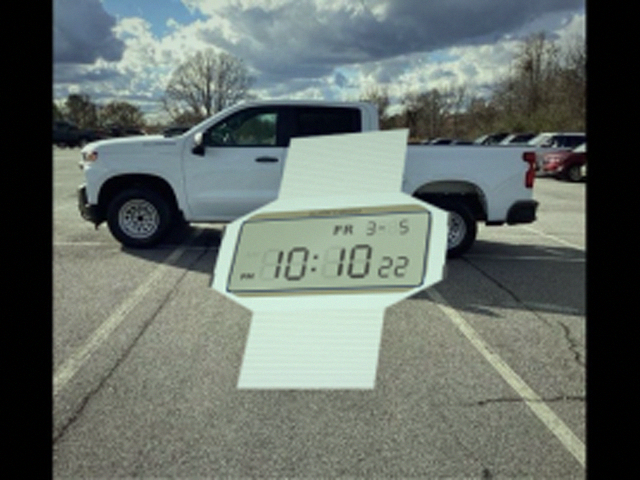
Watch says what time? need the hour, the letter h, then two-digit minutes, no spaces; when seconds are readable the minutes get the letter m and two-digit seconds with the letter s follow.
10h10m22s
